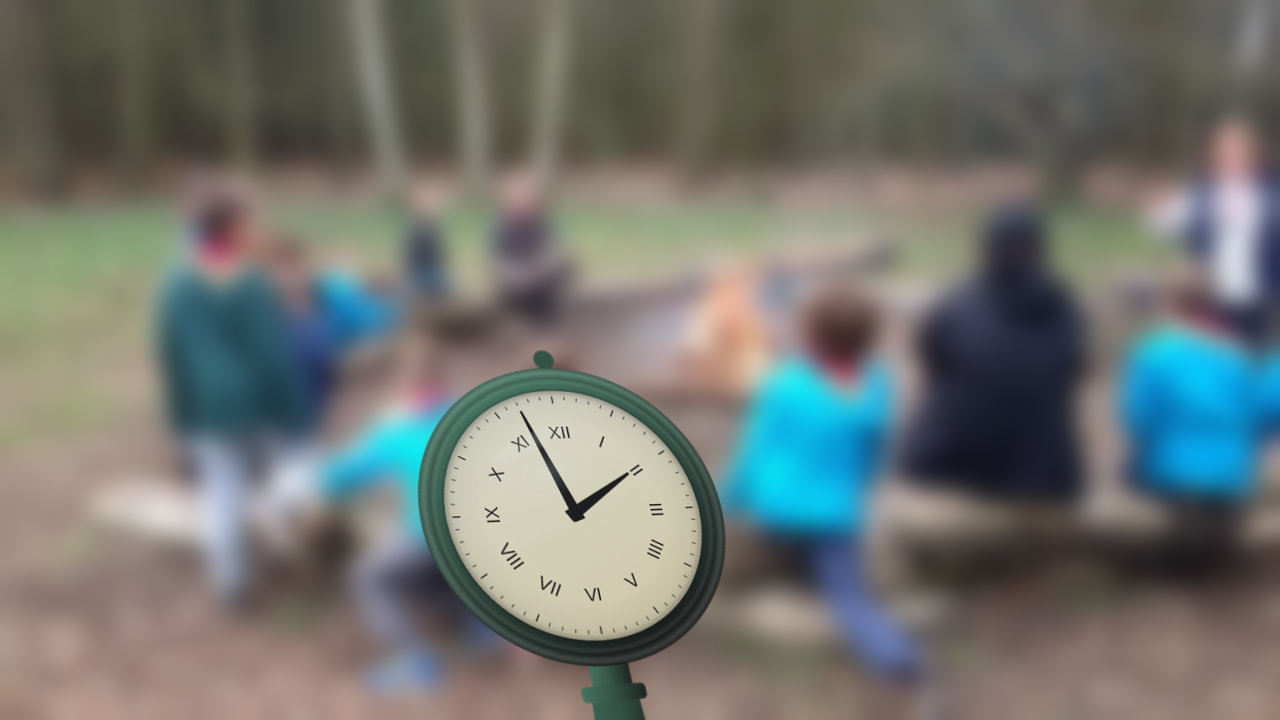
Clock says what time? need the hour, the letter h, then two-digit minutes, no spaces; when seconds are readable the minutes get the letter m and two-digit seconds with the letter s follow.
1h57
